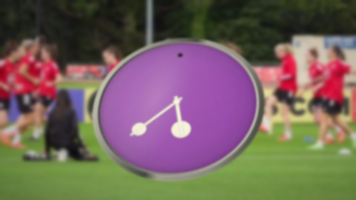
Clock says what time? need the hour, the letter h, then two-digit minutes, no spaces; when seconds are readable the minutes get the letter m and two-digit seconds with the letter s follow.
5h38
